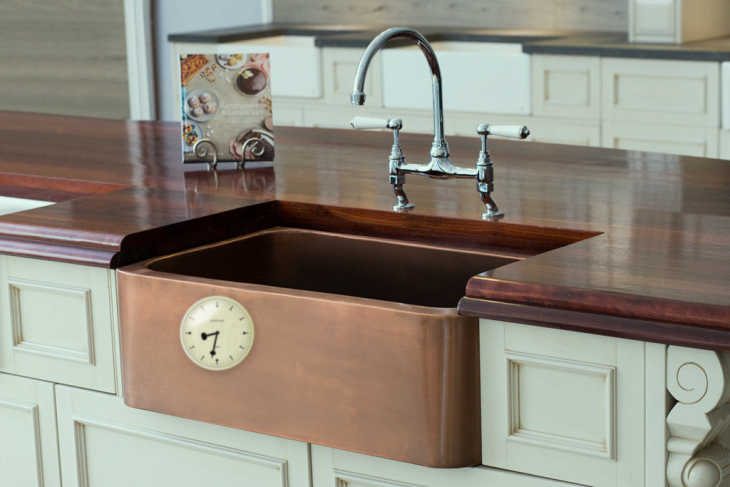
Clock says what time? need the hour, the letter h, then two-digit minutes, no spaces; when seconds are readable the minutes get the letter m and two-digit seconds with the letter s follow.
8h32
